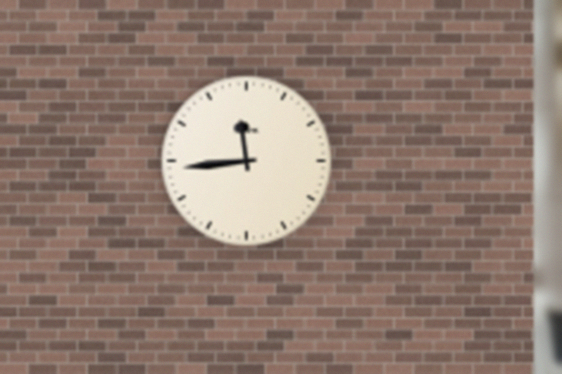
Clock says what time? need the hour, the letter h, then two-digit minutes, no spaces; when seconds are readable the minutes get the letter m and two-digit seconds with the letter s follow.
11h44
